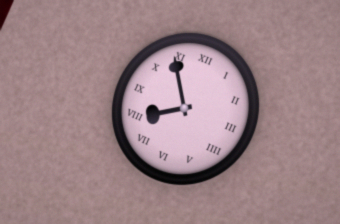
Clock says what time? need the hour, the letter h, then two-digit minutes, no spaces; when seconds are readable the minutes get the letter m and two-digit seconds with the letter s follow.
7h54
